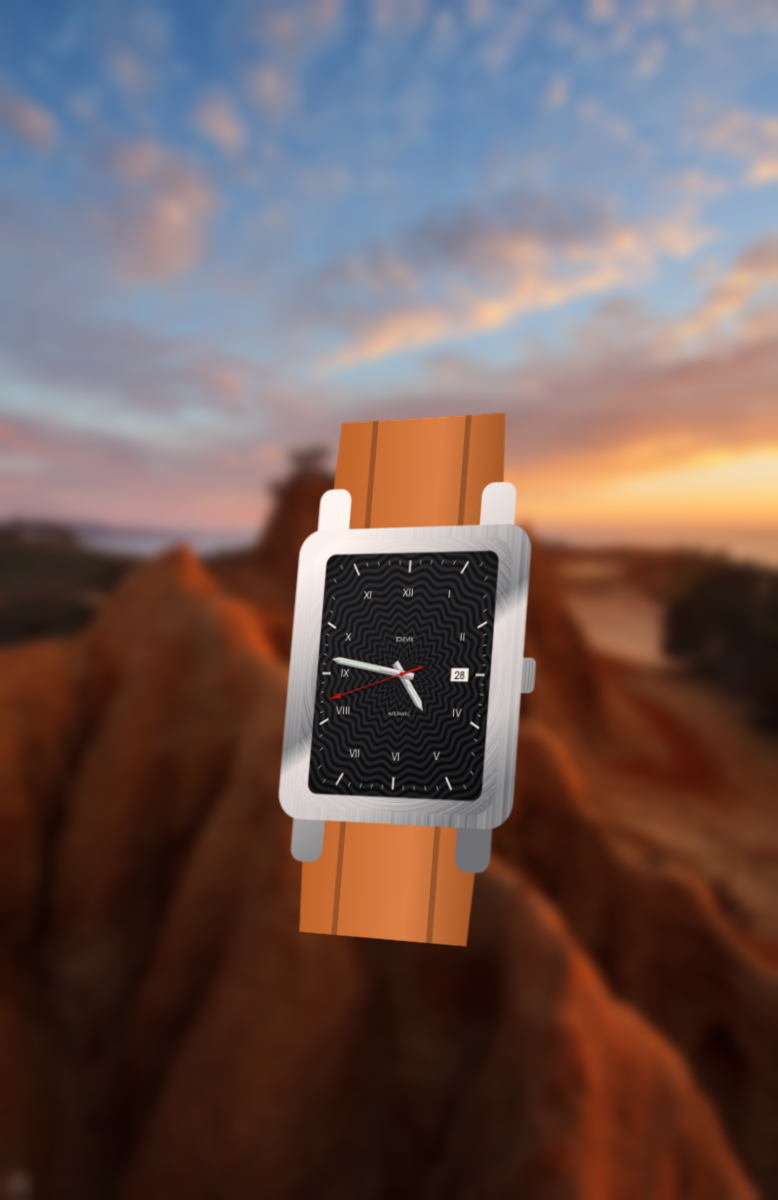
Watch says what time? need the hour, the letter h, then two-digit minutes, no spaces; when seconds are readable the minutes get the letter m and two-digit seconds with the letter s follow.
4h46m42s
